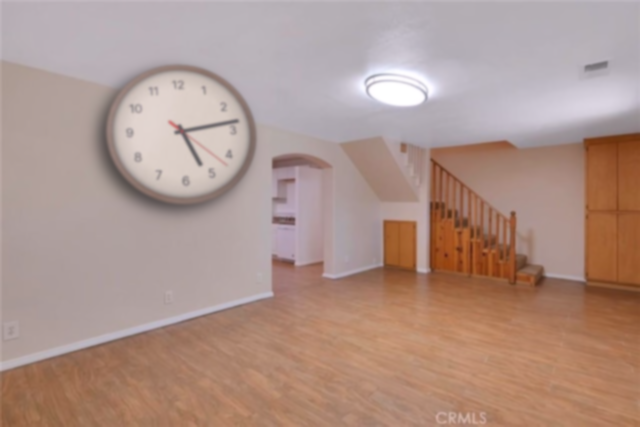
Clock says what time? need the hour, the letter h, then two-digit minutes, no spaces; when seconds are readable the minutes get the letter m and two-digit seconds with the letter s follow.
5h13m22s
